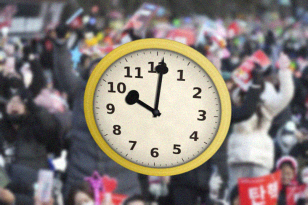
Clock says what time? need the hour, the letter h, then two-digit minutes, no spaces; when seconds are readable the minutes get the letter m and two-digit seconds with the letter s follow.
10h01
